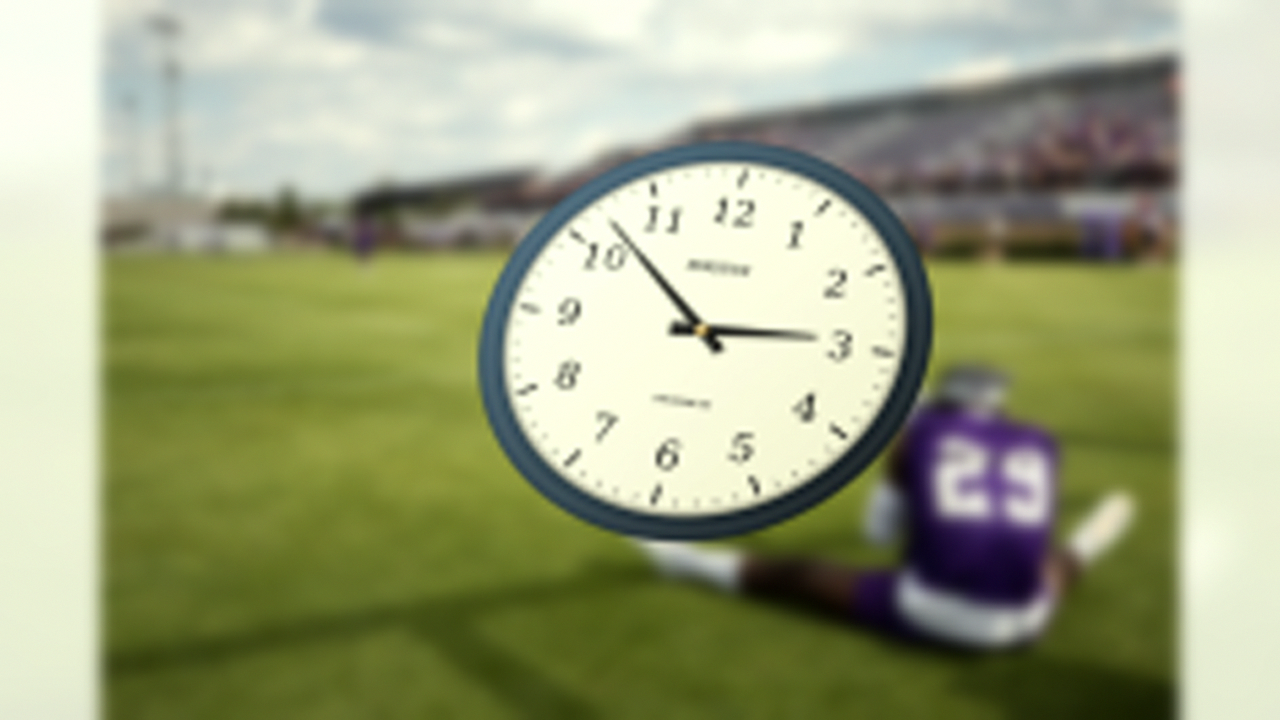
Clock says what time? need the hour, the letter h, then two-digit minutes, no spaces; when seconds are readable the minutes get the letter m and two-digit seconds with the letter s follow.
2h52
